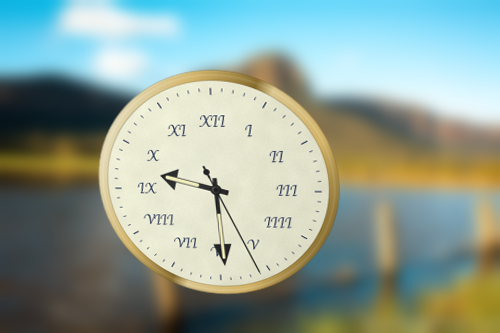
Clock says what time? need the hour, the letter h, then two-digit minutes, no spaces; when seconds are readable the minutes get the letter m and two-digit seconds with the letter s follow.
9h29m26s
